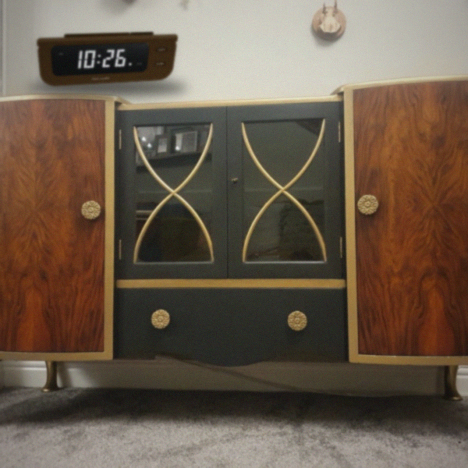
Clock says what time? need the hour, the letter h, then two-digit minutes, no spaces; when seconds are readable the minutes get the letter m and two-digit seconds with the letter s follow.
10h26
